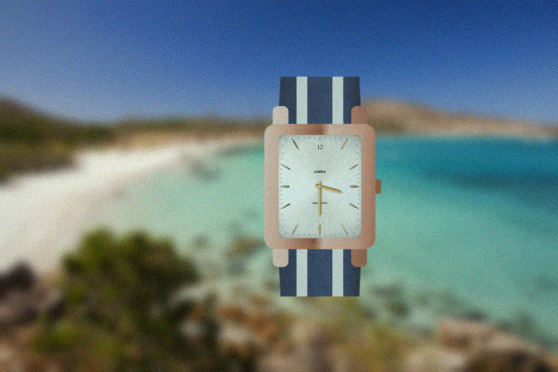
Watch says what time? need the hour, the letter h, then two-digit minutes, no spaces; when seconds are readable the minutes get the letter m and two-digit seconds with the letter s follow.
3h30
